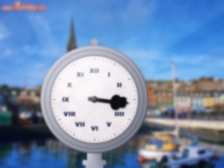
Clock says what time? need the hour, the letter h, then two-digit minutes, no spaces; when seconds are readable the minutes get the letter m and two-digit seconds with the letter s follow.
3h16
